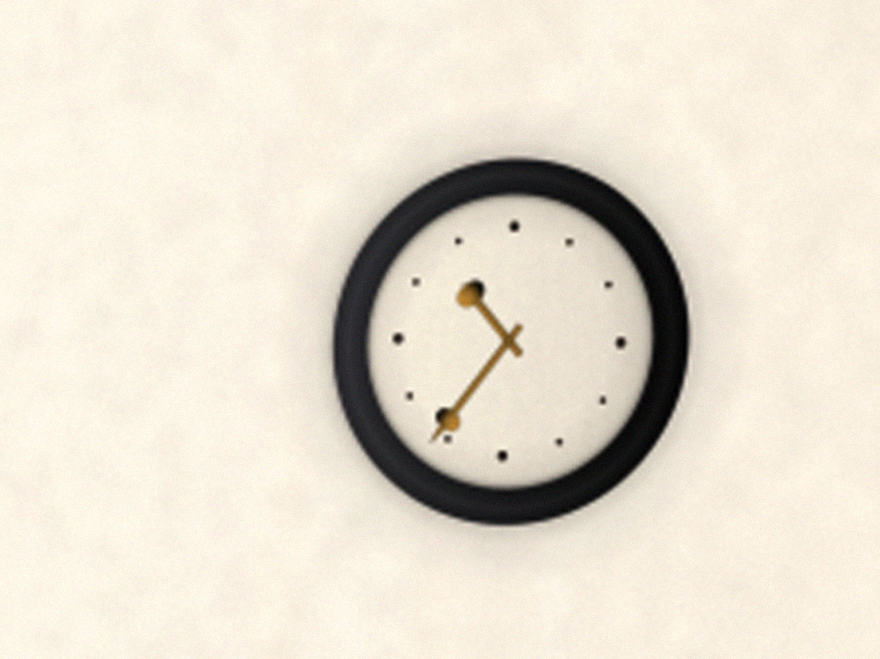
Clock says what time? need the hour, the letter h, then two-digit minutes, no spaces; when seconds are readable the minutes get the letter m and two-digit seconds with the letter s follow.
10h36
